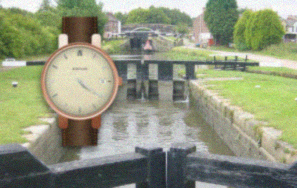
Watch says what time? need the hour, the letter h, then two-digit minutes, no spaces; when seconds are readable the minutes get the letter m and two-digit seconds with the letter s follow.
4h21
